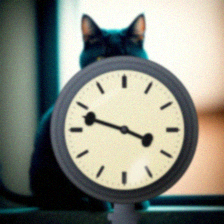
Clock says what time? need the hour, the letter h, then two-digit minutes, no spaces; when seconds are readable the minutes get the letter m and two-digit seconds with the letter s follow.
3h48
